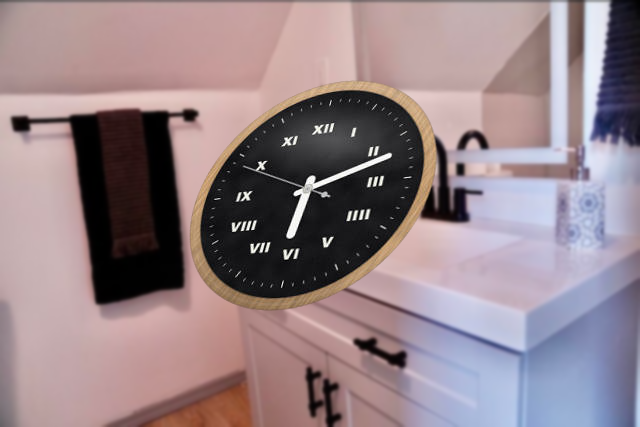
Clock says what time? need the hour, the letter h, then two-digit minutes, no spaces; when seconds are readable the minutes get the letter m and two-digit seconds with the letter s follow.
6h11m49s
